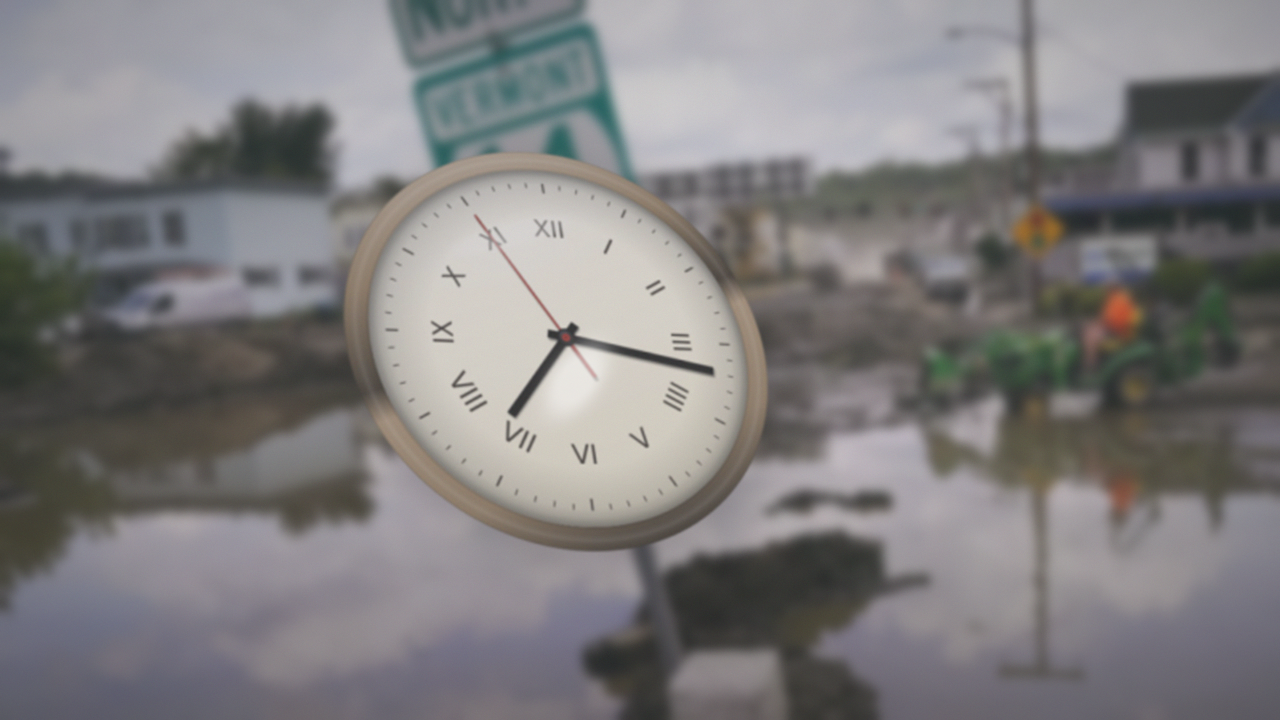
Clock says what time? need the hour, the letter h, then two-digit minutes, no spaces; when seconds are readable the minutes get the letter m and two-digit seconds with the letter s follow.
7h16m55s
